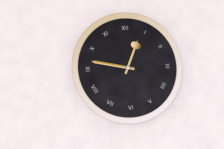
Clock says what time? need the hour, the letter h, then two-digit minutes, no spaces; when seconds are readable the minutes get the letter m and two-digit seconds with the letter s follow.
12h47
